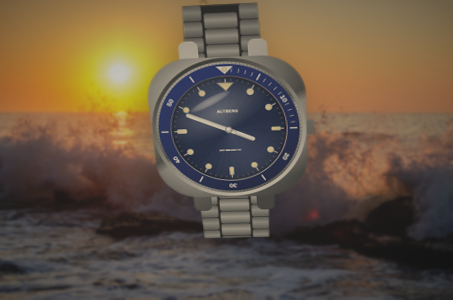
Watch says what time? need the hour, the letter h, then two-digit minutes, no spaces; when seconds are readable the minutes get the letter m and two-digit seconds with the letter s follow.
3h49
